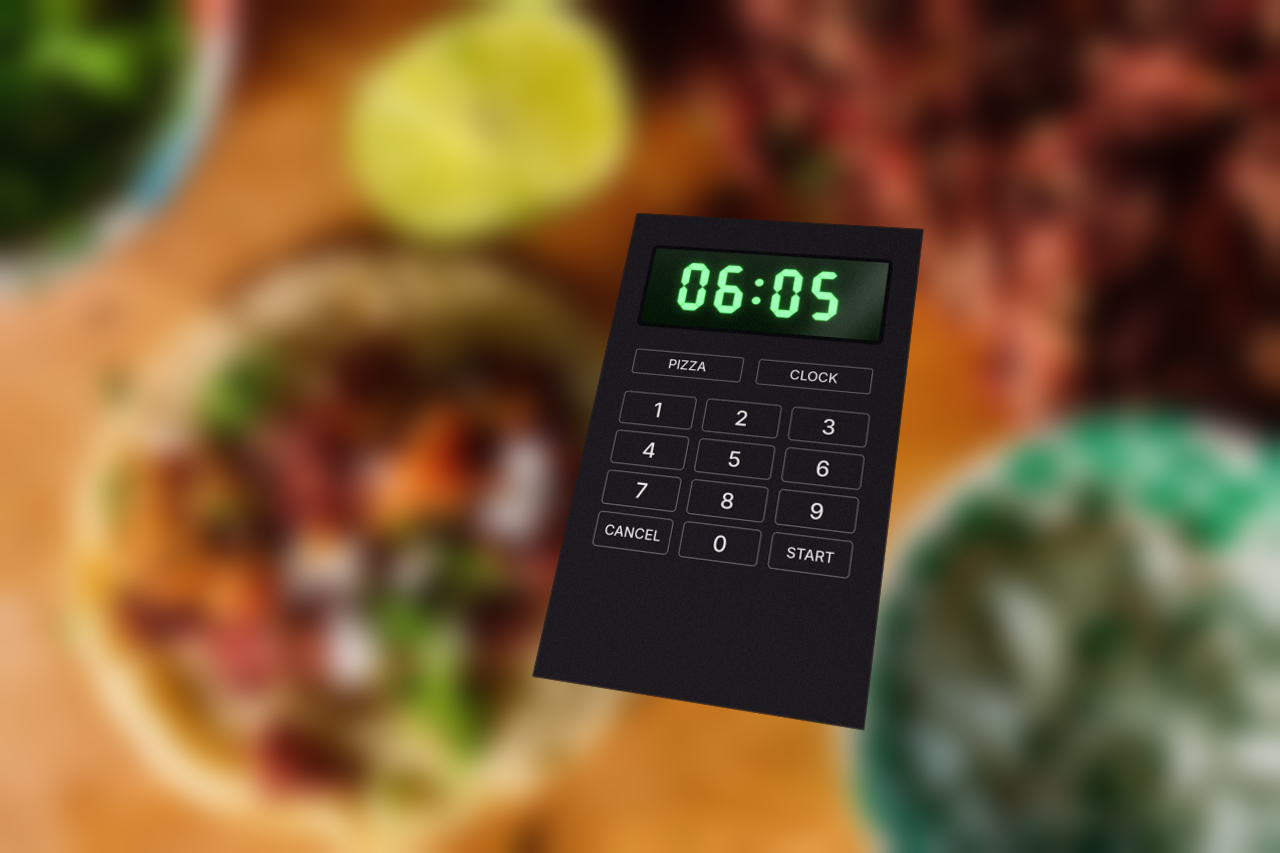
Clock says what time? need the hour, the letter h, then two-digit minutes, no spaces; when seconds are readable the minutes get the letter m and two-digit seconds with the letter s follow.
6h05
